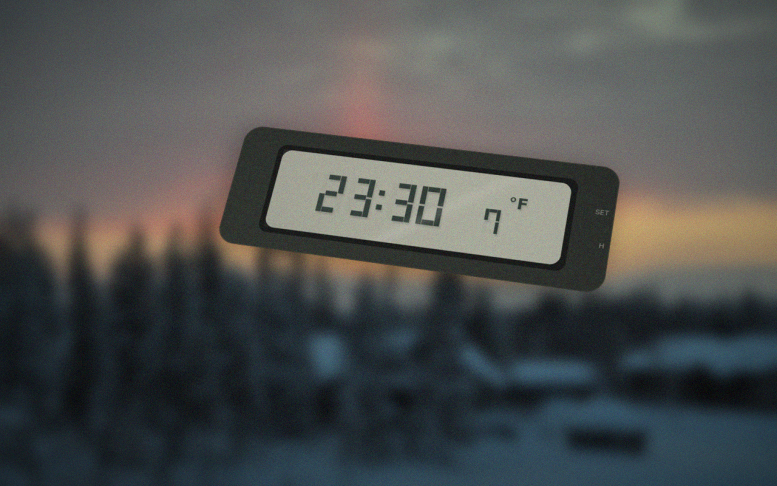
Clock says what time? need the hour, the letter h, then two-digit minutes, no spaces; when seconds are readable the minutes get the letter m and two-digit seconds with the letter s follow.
23h30
